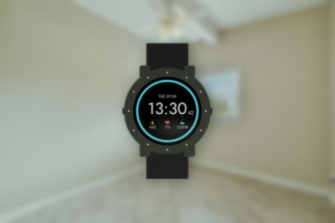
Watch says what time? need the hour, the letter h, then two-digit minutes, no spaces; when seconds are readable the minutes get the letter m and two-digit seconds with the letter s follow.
13h30
